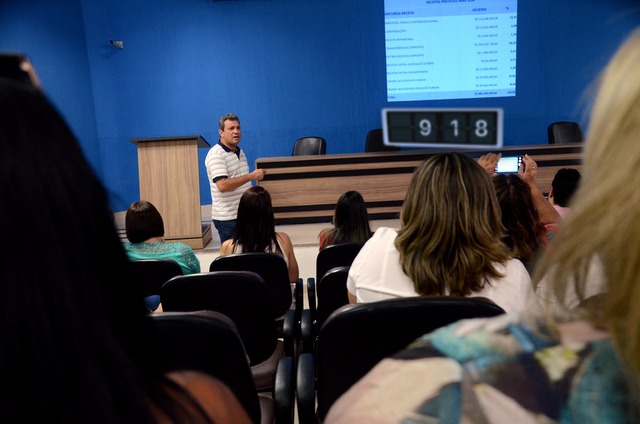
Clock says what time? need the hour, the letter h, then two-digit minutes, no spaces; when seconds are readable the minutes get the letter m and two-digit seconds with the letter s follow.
9h18
